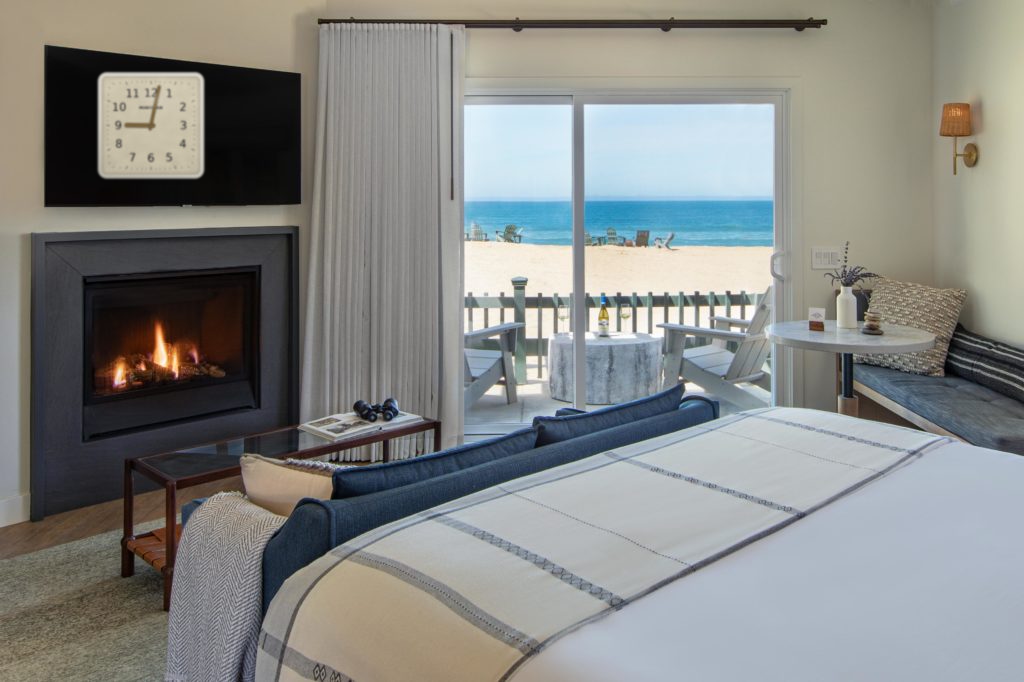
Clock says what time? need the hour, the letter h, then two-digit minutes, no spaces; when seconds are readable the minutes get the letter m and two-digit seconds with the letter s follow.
9h02
